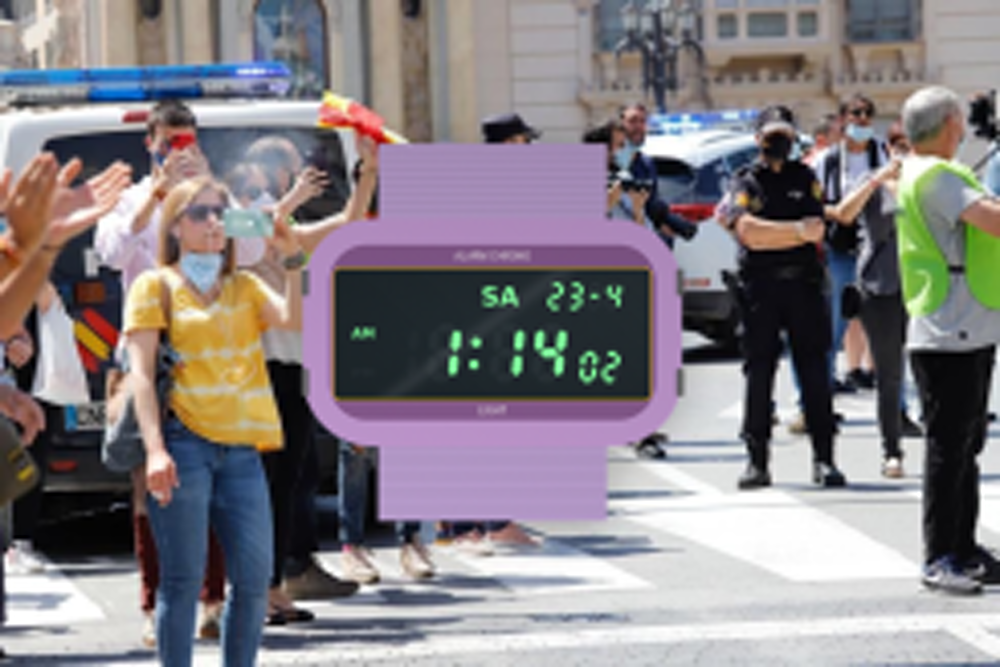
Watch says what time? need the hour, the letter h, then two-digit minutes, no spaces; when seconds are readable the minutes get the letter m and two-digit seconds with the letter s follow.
1h14m02s
